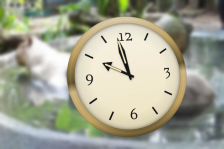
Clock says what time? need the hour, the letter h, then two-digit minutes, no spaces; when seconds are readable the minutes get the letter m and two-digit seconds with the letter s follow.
9h58
